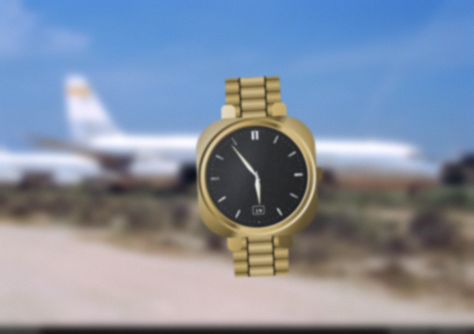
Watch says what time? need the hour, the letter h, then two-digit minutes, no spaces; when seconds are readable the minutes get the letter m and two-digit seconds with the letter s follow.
5h54
